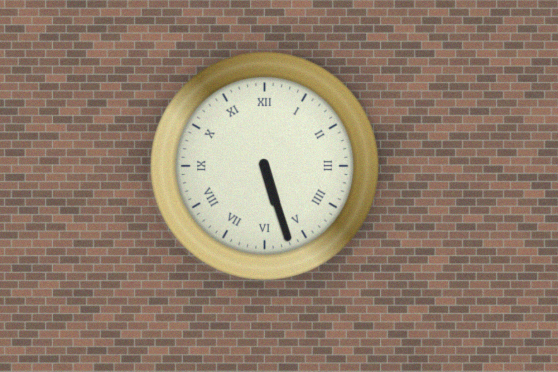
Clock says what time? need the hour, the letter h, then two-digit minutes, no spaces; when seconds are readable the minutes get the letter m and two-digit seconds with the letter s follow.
5h27
